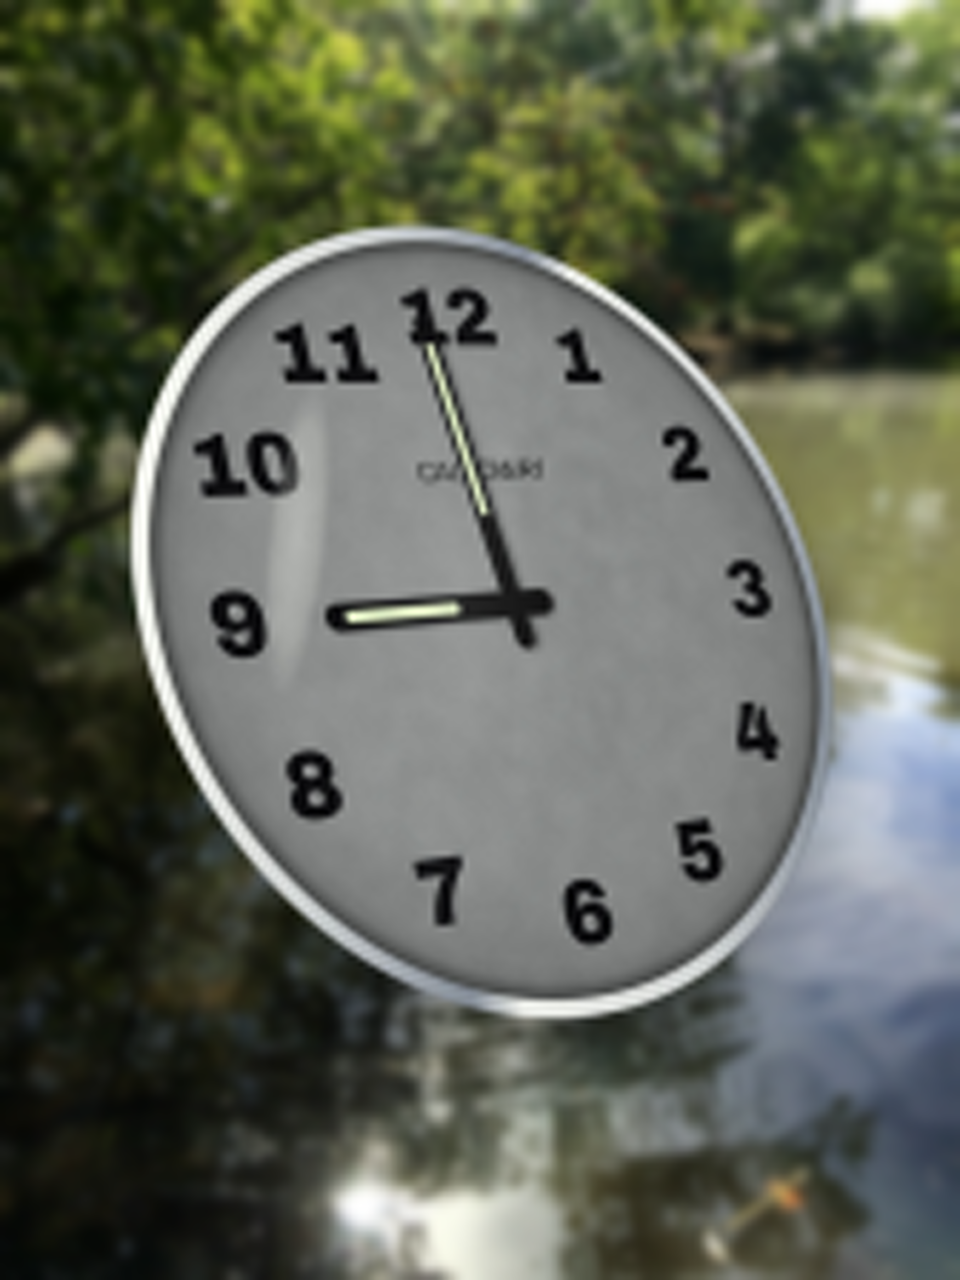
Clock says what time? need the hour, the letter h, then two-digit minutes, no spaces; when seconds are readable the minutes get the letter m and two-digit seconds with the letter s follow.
8h59
